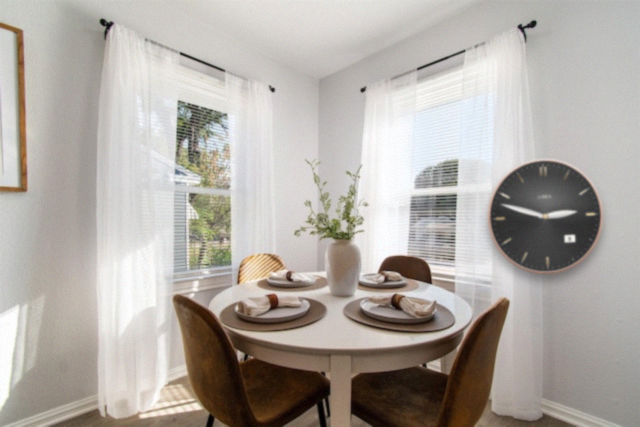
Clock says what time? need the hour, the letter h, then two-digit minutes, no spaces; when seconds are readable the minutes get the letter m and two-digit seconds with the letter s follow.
2h48
